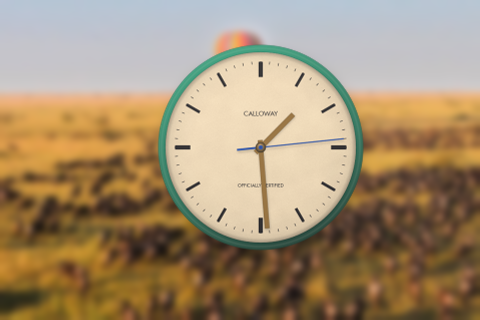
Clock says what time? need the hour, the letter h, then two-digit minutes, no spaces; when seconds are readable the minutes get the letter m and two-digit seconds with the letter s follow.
1h29m14s
